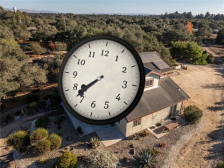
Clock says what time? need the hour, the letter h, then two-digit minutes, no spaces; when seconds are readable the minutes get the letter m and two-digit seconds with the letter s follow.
7h37
